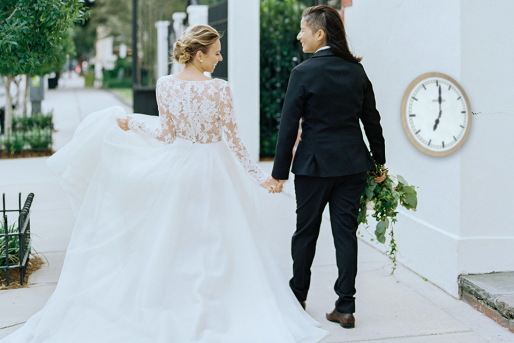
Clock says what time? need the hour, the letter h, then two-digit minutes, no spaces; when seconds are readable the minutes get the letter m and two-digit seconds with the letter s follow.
7h01
